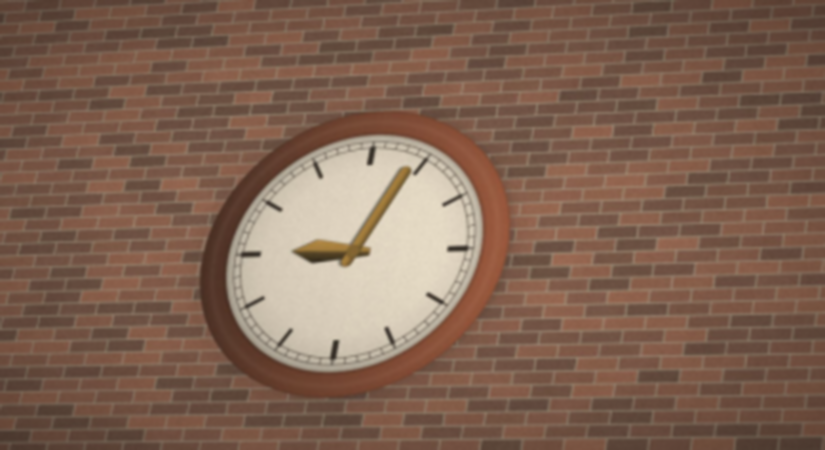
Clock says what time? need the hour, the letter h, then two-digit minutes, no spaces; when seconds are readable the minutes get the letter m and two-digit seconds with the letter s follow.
9h04
